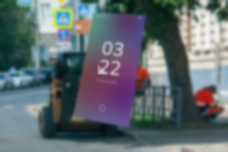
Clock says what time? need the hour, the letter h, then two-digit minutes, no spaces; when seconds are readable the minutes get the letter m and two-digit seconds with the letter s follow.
3h22
